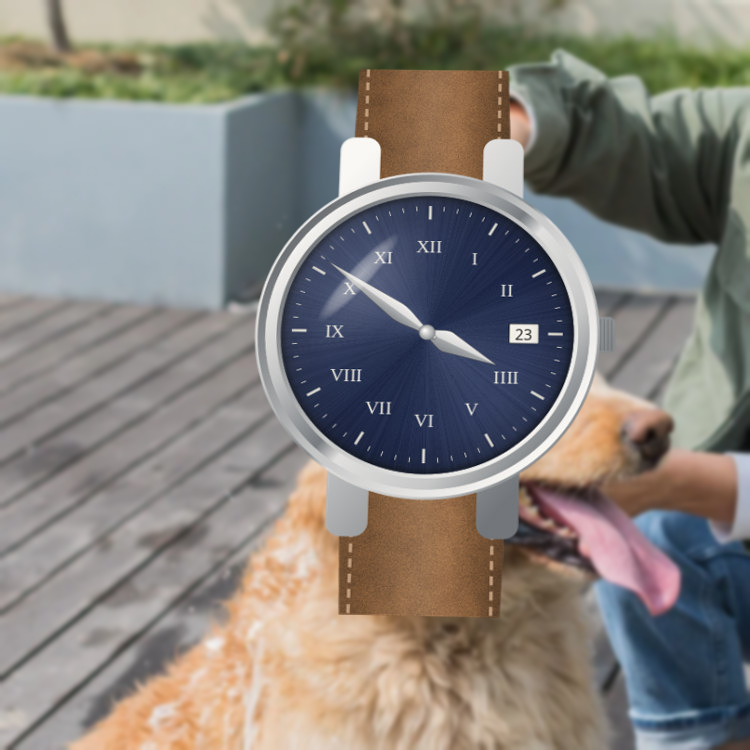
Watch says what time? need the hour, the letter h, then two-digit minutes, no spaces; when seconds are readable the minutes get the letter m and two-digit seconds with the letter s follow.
3h51
